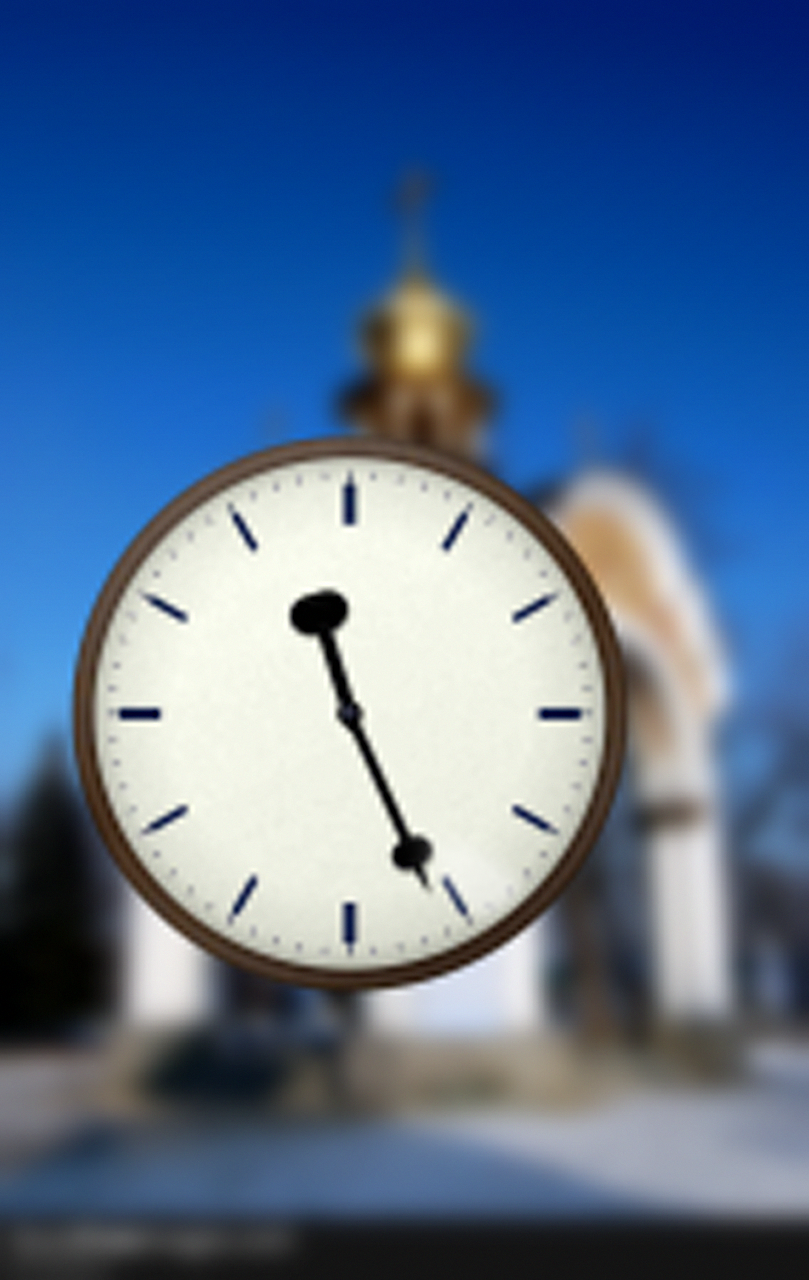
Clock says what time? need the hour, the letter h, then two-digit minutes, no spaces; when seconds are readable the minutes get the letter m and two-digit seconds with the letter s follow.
11h26
